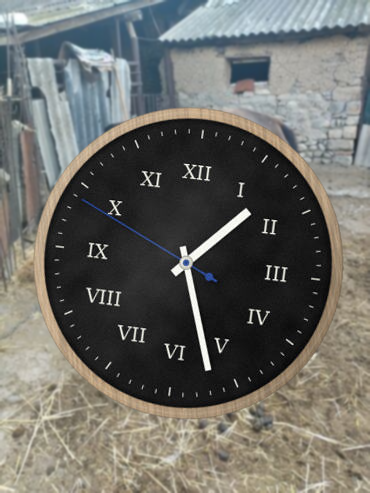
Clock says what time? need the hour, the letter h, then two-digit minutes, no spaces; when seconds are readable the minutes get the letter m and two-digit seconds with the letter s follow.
1h26m49s
